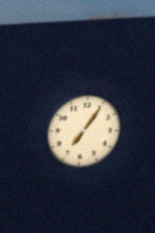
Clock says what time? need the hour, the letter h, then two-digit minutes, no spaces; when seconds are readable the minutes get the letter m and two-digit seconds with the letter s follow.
7h05
